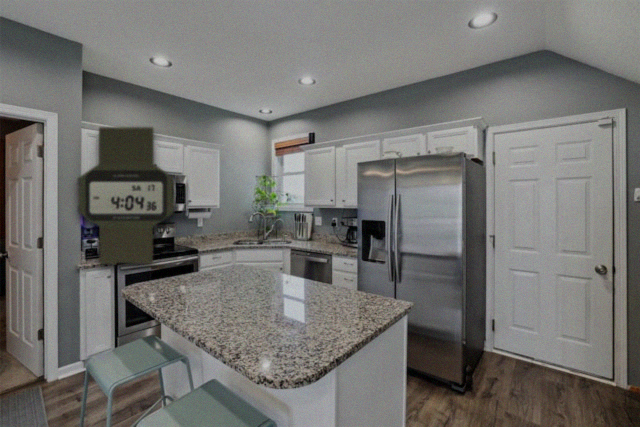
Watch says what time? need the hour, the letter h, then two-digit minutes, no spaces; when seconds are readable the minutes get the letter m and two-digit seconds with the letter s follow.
4h04
